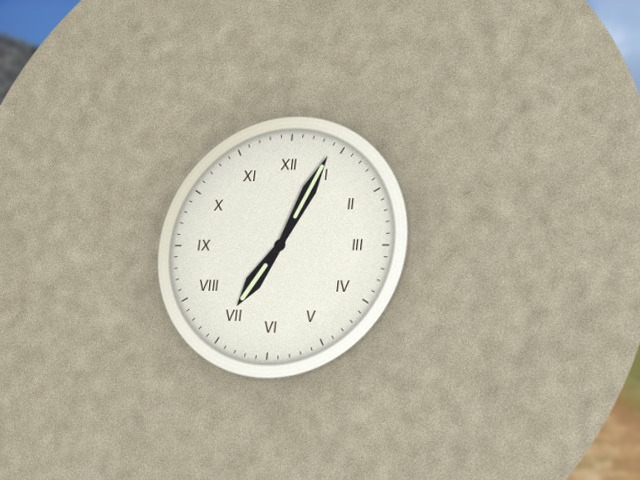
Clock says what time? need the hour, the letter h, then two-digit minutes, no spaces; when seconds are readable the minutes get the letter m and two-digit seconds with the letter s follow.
7h04
